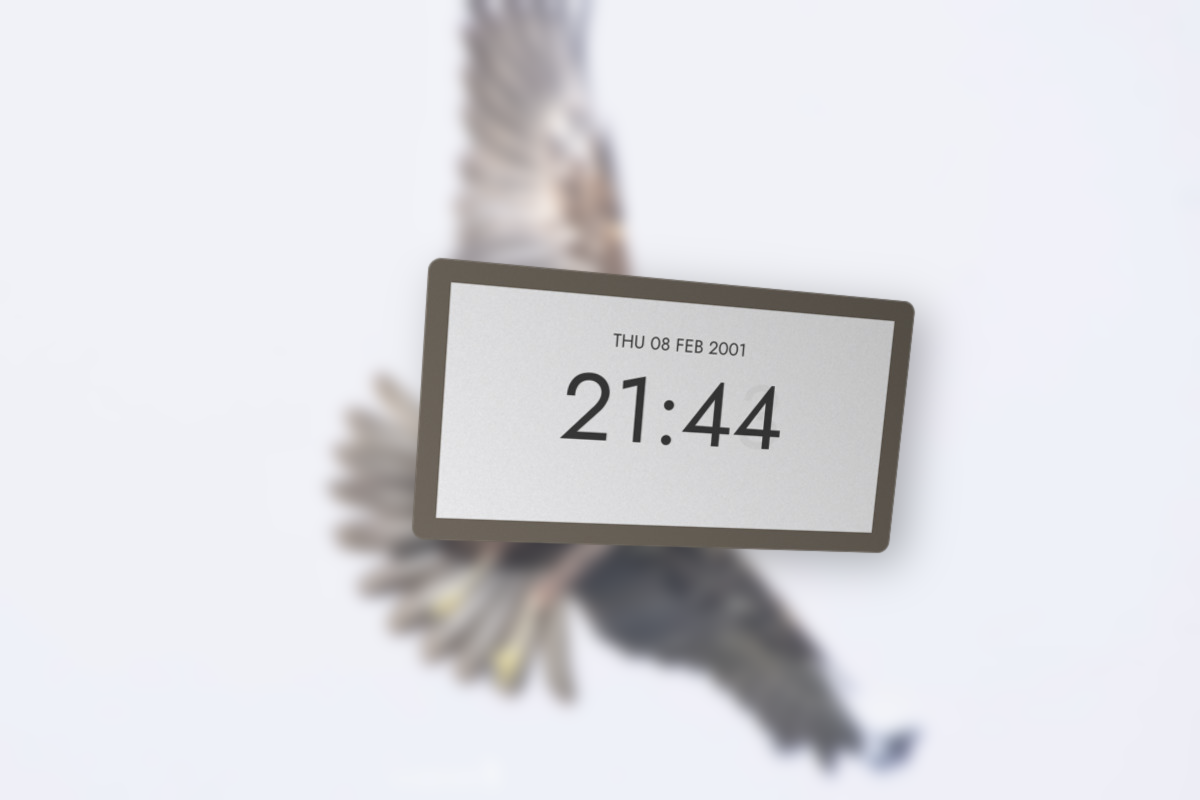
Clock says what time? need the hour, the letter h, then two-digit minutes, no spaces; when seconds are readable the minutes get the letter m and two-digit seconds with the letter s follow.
21h44
